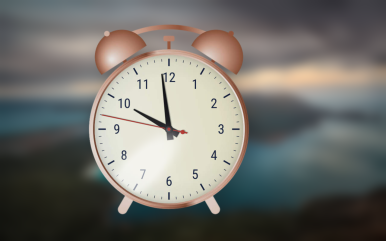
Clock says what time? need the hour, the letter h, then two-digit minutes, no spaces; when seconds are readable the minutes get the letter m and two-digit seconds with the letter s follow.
9h58m47s
